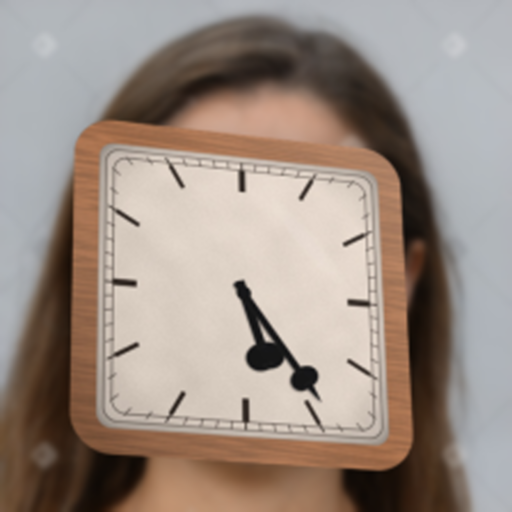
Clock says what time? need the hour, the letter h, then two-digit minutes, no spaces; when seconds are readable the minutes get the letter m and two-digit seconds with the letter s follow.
5h24
